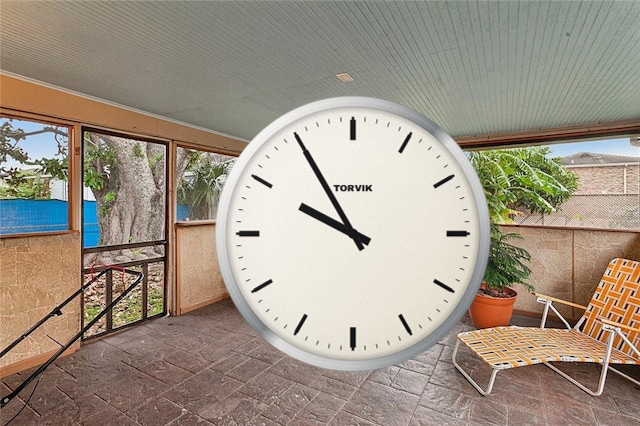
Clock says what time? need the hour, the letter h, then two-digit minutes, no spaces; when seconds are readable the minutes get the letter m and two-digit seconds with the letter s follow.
9h55
